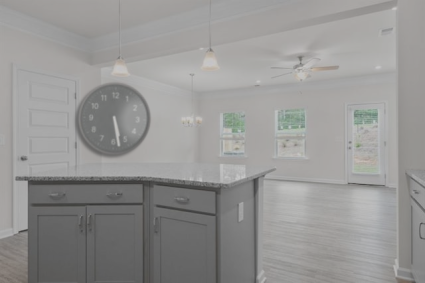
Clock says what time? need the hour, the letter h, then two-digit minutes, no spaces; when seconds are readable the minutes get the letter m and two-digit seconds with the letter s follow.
5h28
